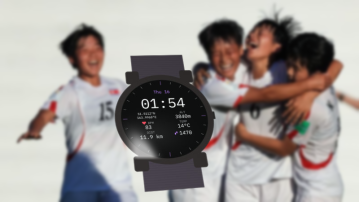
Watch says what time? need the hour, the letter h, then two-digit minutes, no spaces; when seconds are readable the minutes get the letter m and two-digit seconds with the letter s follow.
1h54
